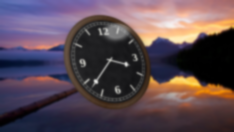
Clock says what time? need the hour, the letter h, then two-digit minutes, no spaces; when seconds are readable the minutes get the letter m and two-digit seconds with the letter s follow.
3h38
